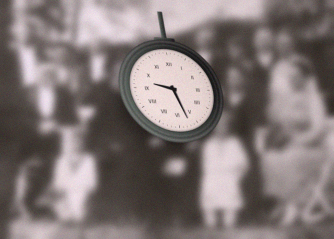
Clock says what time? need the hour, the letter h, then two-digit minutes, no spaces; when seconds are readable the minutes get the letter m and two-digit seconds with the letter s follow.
9h27
